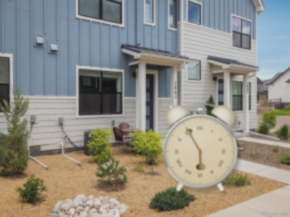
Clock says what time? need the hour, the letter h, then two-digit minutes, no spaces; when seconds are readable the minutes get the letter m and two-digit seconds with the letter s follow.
5h55
